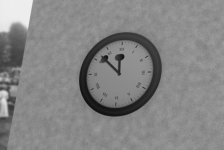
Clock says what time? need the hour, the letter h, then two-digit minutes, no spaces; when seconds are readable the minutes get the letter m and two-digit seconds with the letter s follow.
11h52
